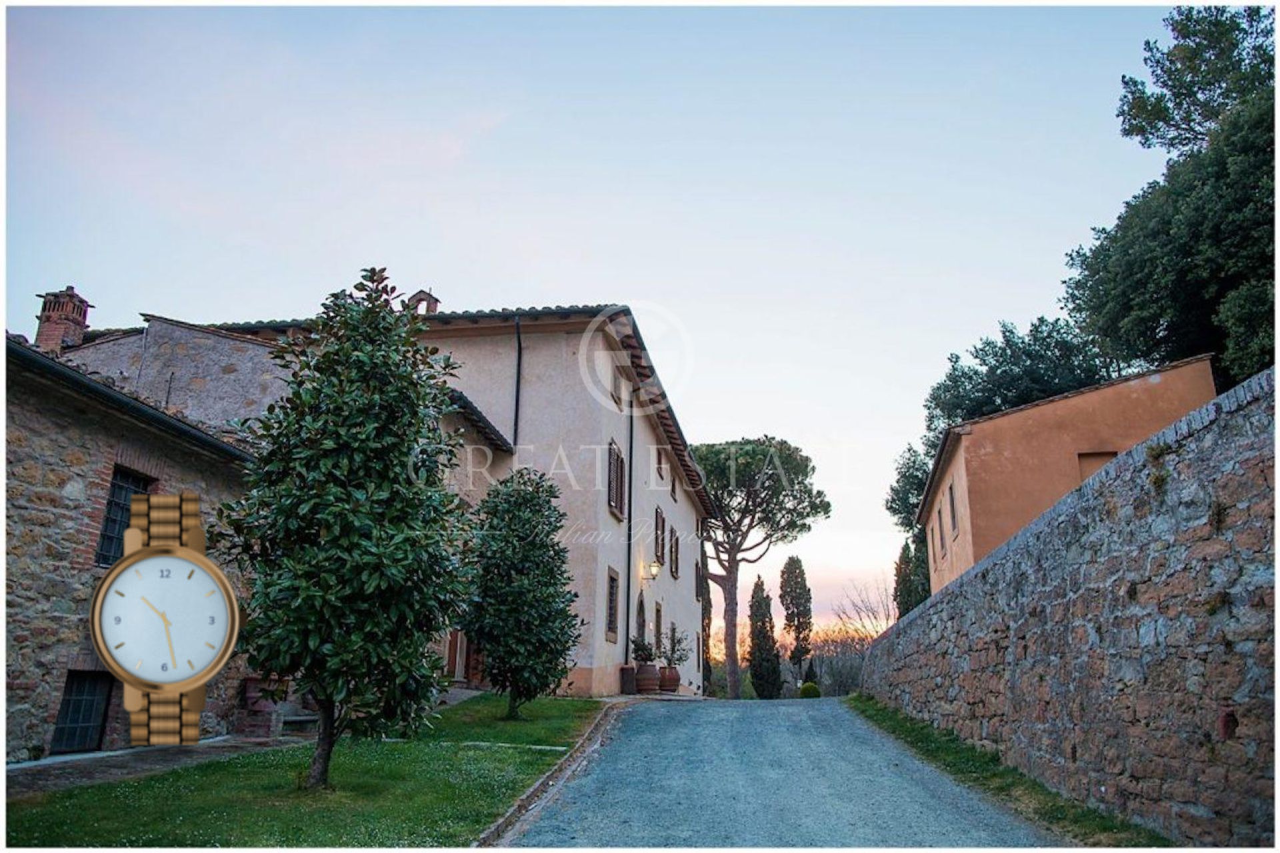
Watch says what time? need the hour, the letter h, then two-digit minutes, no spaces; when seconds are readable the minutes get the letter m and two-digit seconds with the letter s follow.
10h28
